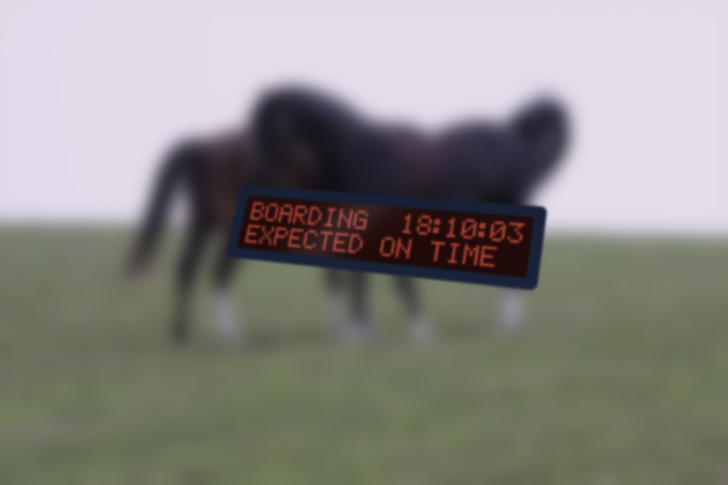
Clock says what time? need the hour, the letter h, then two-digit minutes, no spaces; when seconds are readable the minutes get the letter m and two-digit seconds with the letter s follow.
18h10m03s
